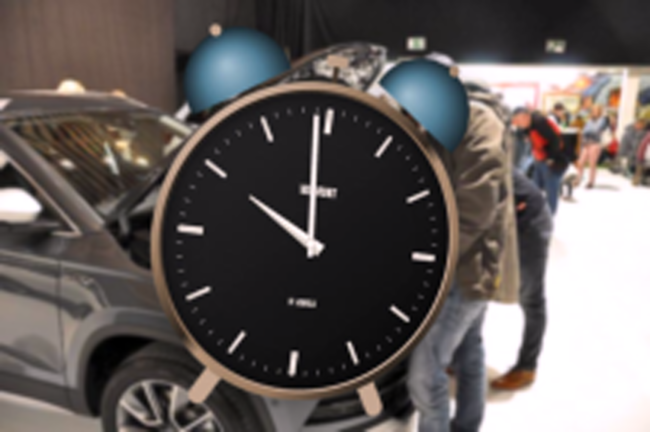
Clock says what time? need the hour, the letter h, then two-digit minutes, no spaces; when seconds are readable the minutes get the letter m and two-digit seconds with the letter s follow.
9h59
